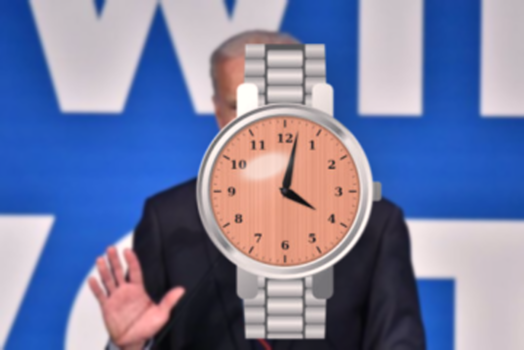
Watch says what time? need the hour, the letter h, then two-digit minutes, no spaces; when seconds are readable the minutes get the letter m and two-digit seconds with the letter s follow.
4h02
